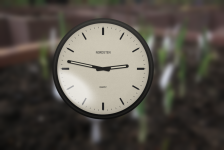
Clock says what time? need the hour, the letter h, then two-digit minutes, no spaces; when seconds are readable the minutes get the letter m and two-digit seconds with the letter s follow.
2h47
